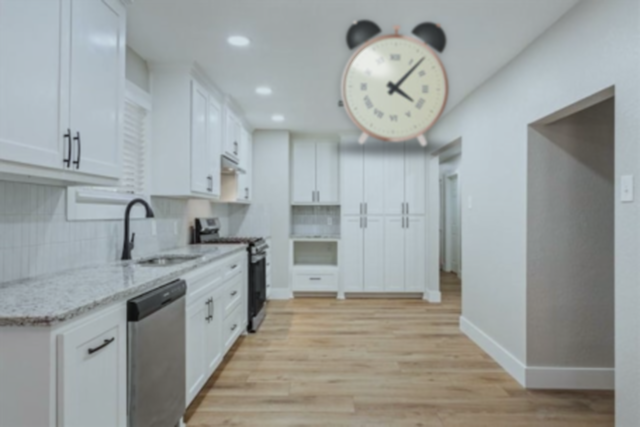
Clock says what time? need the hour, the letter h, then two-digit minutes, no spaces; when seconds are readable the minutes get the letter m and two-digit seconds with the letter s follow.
4h07
